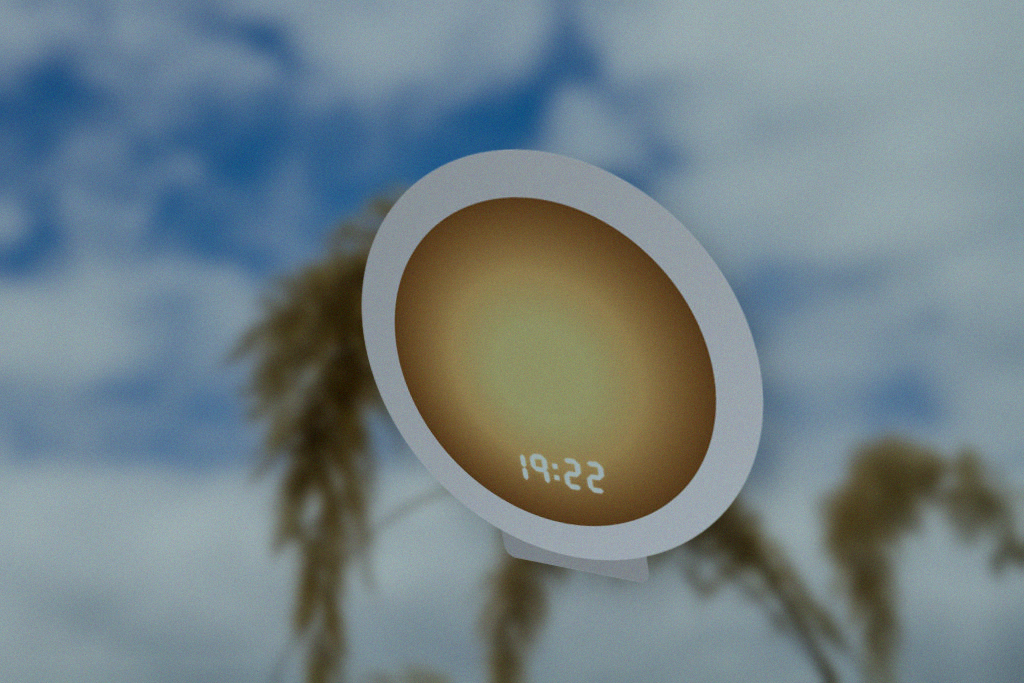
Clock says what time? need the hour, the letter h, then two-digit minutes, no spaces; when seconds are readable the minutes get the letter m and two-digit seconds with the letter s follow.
19h22
